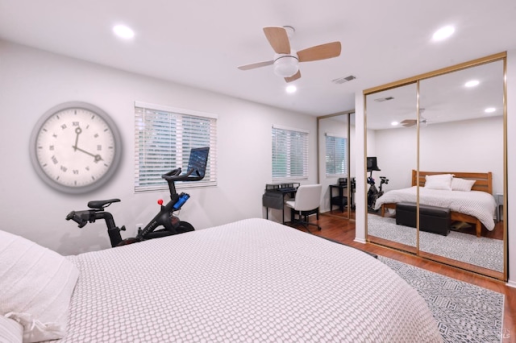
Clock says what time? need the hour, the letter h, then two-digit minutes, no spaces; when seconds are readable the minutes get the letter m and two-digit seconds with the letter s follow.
12h19
